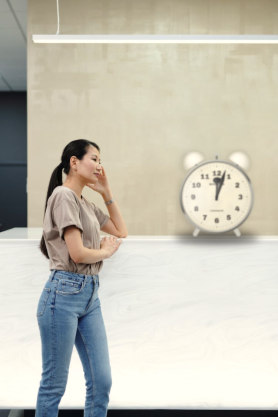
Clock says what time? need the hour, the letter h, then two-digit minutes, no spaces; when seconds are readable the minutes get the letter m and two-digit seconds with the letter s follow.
12h03
